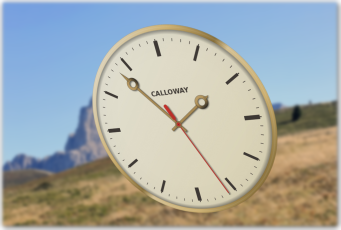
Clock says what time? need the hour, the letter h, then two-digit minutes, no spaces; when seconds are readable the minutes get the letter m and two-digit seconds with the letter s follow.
1h53m26s
